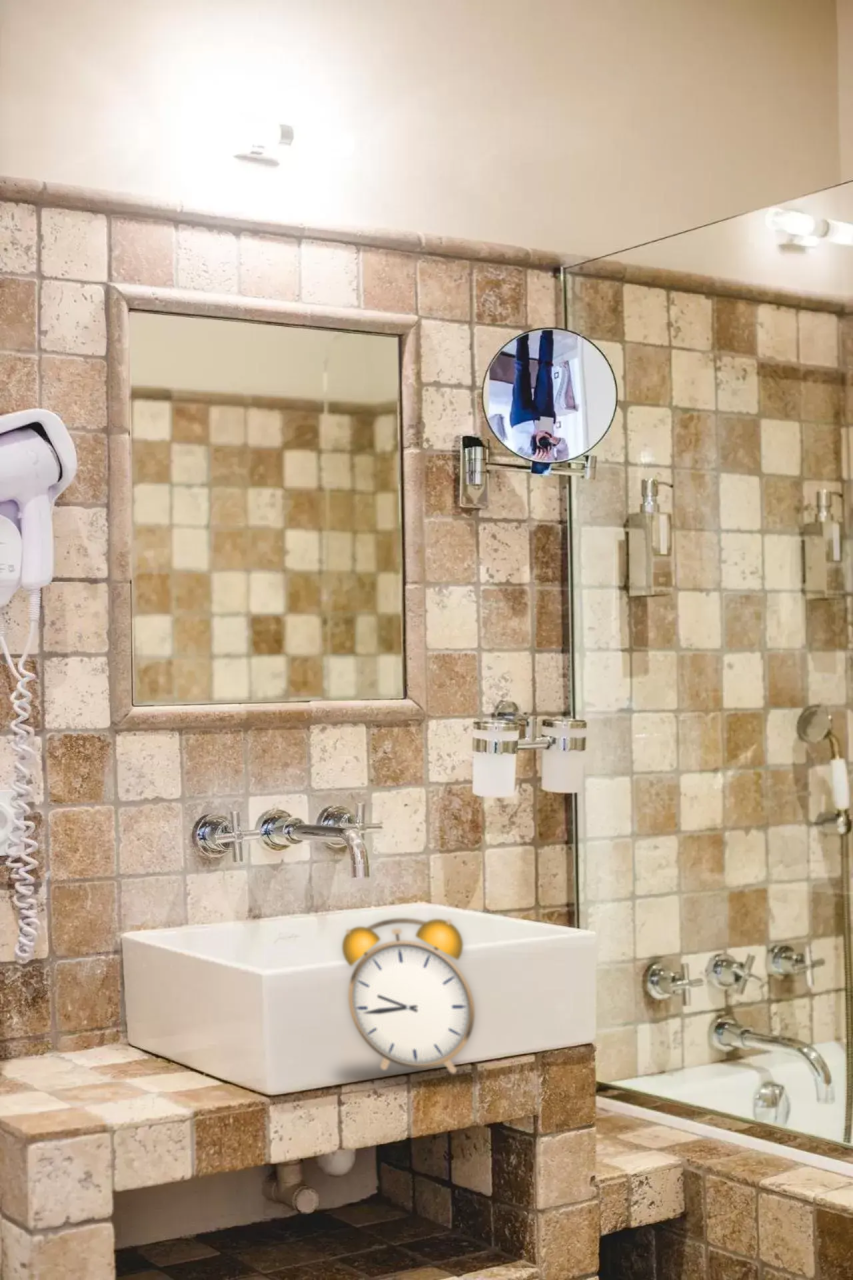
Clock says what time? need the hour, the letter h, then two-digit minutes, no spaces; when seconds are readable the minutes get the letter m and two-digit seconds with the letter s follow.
9h44
